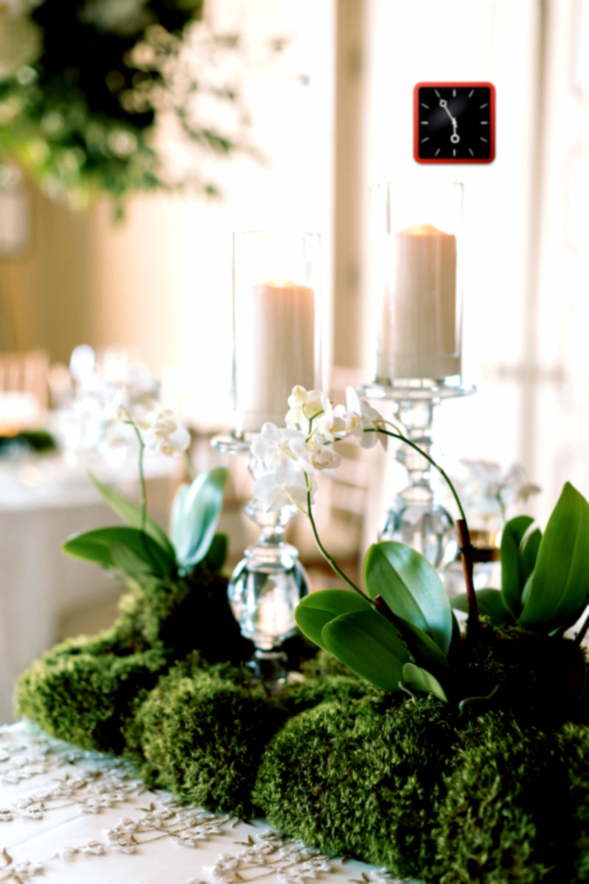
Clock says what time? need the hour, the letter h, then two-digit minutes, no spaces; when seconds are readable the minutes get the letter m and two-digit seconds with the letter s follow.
5h55
